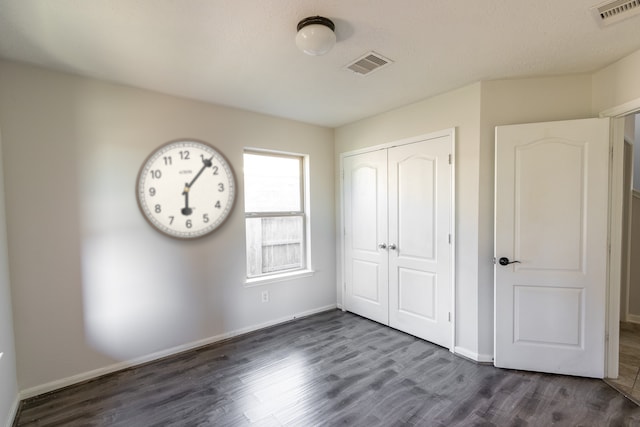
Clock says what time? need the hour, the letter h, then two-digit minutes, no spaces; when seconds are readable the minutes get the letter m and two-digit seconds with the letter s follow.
6h07
